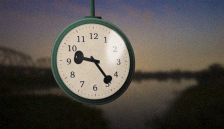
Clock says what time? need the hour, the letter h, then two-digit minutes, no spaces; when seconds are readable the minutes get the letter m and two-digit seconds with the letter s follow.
9h24
